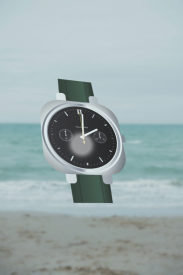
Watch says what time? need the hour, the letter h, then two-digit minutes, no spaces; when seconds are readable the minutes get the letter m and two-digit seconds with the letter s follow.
2h01
